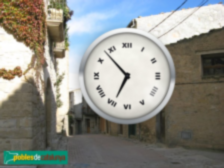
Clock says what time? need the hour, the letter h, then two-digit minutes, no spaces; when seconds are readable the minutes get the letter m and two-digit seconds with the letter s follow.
6h53
